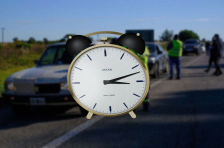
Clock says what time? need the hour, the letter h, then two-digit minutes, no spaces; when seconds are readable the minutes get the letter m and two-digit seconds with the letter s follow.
3h12
